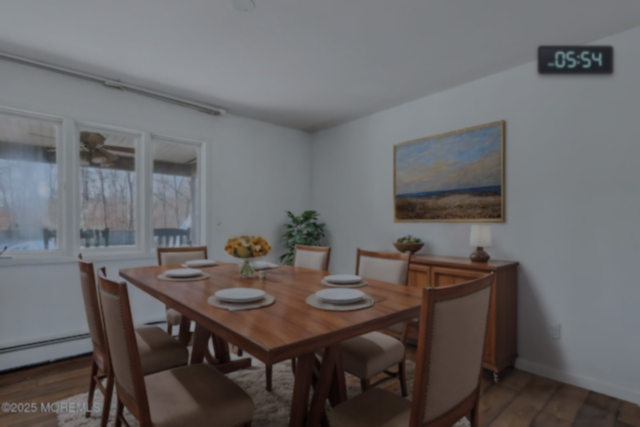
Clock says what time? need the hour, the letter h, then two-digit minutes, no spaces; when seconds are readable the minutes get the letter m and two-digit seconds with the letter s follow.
5h54
